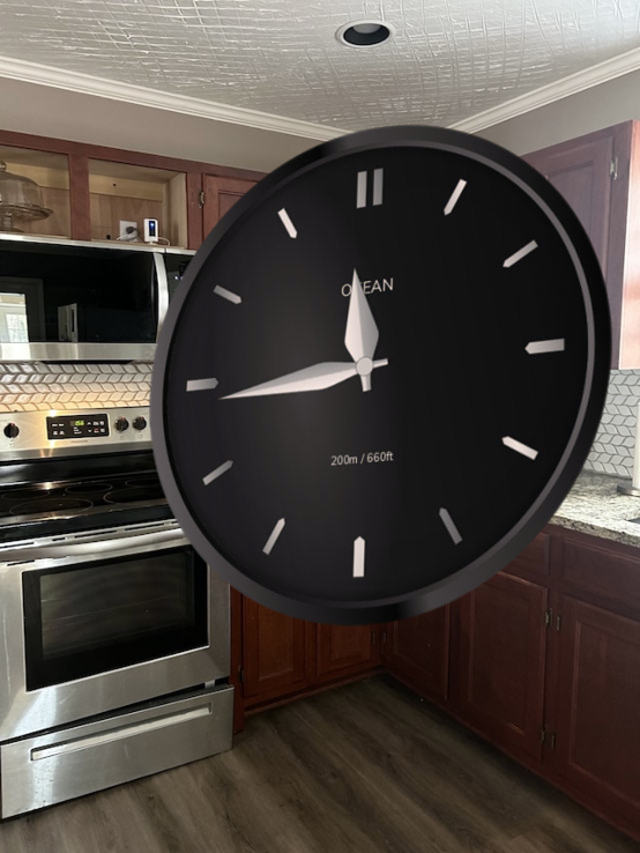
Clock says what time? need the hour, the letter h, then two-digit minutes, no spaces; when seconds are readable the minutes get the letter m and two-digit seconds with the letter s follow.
11h44
